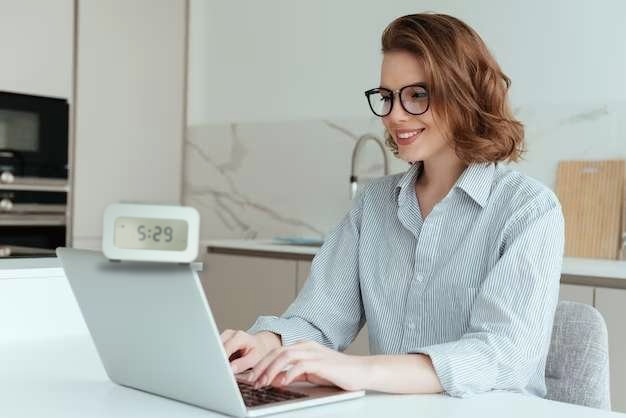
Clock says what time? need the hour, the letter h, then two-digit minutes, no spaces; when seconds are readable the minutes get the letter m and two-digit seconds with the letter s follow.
5h29
